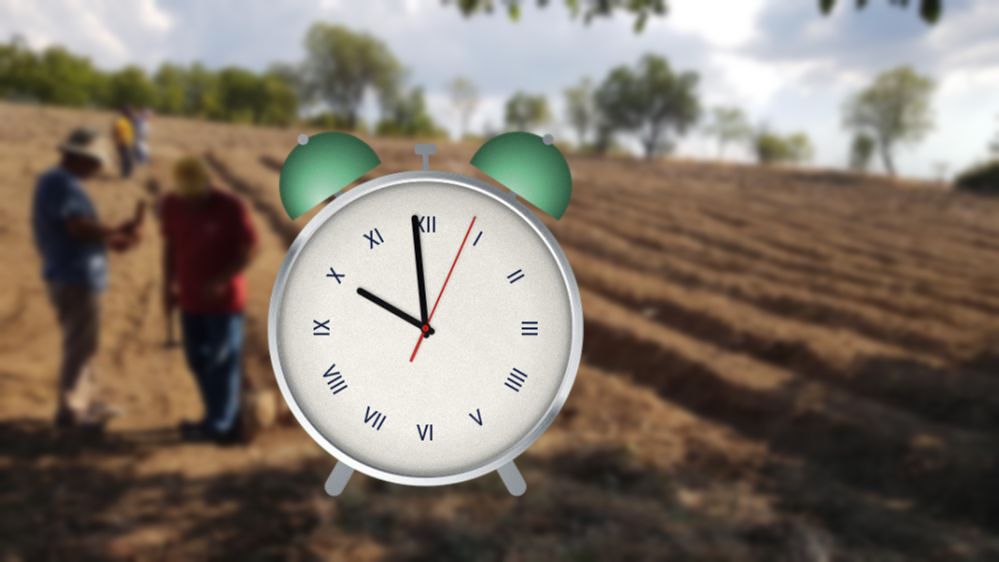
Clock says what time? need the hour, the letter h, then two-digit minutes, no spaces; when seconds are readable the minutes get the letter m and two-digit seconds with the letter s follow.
9h59m04s
